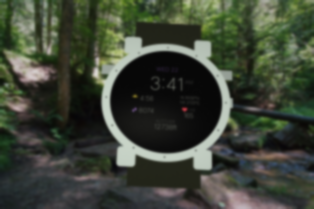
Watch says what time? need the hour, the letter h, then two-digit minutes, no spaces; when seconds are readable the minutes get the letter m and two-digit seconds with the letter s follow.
3h41
